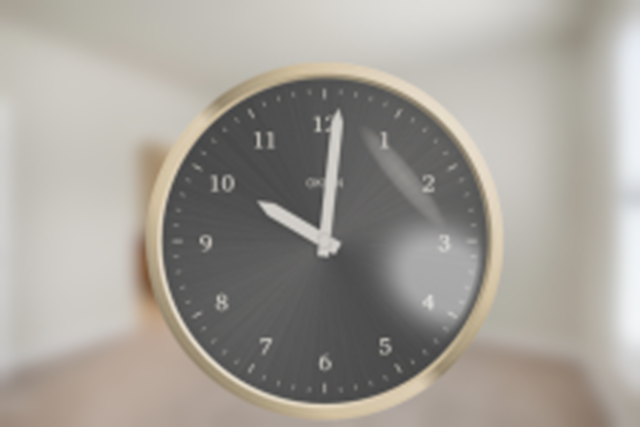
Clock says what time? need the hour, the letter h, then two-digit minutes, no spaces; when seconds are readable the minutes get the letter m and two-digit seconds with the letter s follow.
10h01
